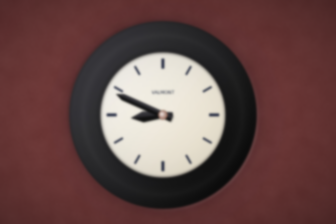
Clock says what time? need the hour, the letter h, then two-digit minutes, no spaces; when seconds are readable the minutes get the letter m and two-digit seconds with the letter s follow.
8h49
